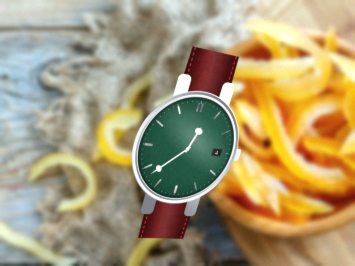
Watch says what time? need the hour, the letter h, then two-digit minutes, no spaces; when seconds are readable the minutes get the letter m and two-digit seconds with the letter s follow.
12h38
